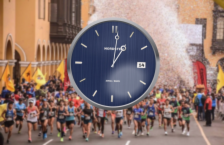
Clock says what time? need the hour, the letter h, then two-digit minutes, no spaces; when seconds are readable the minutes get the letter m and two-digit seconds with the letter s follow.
1h01
